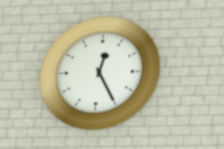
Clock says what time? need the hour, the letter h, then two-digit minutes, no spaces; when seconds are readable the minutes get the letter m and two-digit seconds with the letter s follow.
12h25
